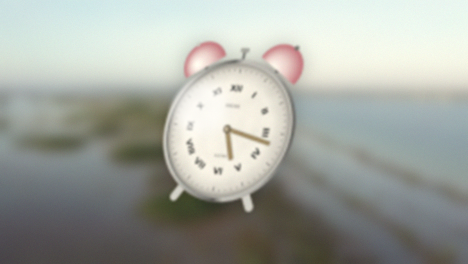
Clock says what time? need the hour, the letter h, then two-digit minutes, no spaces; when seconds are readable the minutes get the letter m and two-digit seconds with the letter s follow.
5h17
